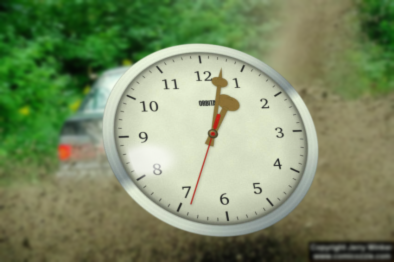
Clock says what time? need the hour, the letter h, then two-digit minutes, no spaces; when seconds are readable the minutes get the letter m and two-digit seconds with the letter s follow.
1h02m34s
